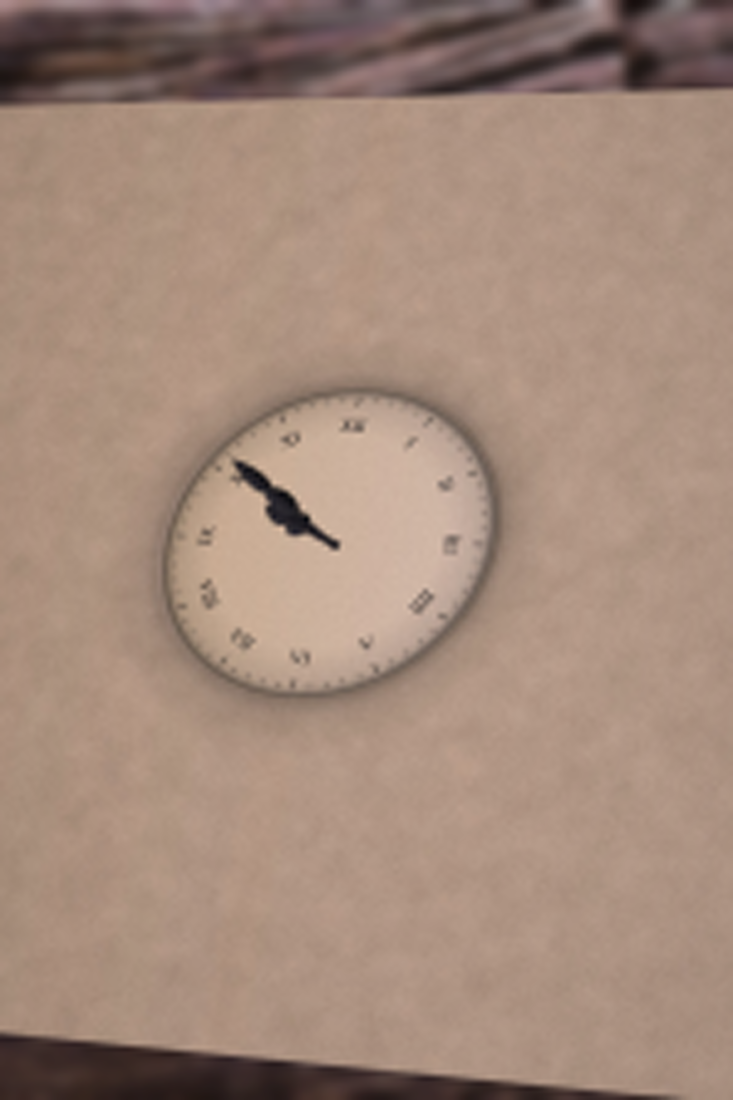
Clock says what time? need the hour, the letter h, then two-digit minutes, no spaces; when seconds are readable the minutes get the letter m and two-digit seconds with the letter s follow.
9h51
